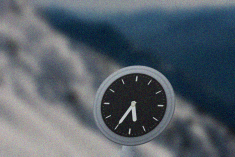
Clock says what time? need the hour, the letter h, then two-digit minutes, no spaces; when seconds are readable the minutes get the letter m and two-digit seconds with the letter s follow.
5h35
